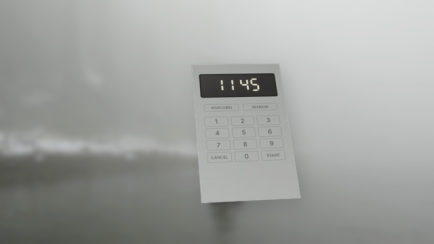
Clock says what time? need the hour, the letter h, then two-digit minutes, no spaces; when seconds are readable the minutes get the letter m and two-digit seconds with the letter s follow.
11h45
